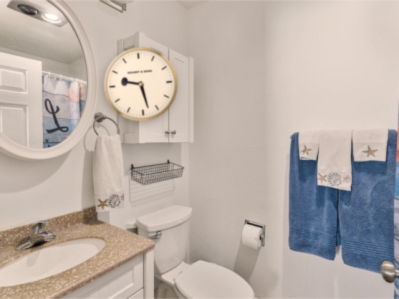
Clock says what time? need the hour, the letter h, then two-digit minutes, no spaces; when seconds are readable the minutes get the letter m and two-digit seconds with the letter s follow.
9h28
